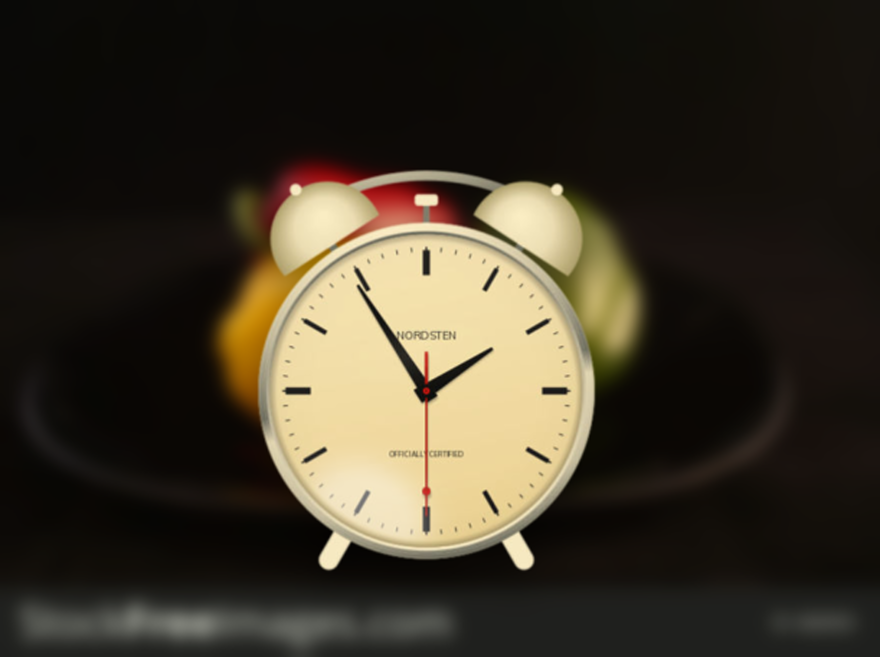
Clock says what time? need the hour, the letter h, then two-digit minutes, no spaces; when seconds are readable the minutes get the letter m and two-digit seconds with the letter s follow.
1h54m30s
